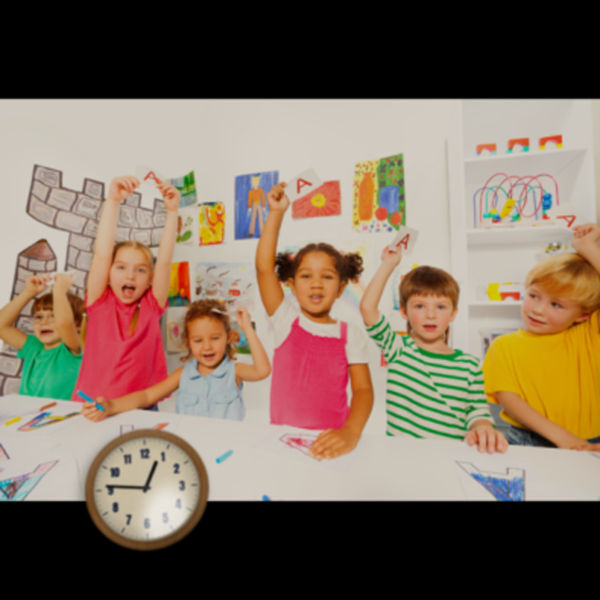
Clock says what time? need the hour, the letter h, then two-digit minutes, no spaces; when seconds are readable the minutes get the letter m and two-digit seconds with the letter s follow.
12h46
